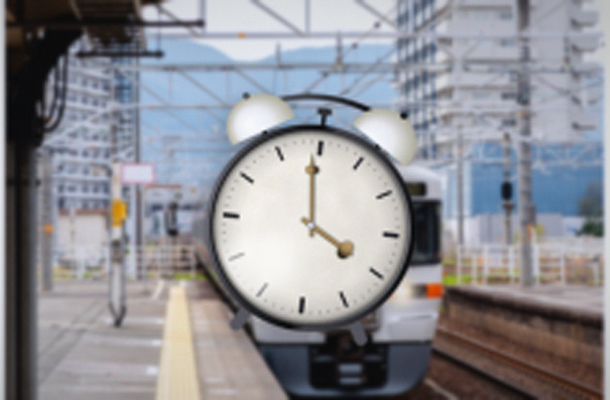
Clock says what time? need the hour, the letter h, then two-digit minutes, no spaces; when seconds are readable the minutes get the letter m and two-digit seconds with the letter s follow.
3h59
